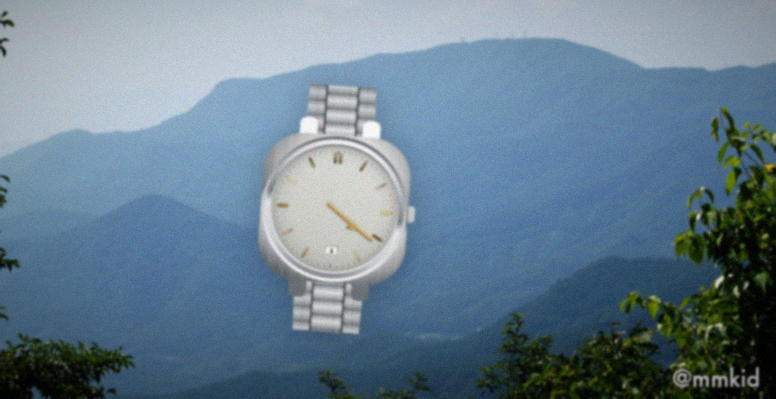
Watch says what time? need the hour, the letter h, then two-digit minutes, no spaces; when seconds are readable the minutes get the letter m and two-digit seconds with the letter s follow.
4h21
